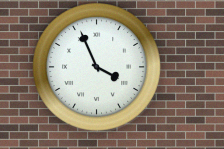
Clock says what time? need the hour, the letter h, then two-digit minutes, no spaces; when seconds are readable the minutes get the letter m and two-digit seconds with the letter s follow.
3h56
